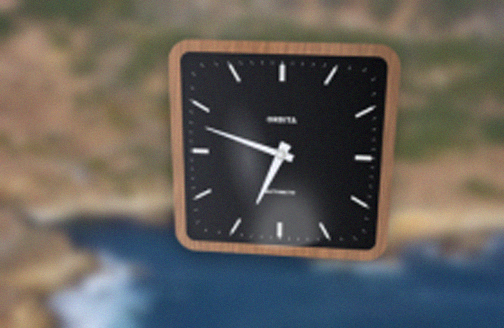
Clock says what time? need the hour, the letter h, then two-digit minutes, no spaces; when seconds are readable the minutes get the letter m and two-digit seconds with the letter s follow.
6h48
